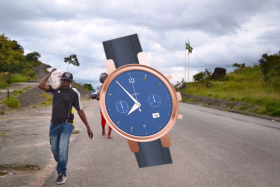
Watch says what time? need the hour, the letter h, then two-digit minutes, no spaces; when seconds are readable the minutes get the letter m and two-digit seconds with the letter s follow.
7h55
